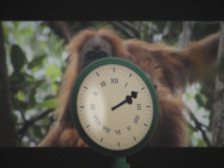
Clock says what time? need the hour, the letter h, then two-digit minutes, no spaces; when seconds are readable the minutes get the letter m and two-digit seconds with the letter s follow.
2h10
